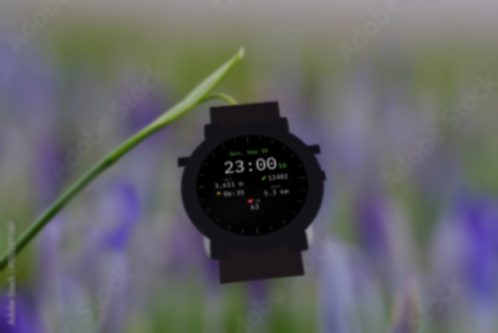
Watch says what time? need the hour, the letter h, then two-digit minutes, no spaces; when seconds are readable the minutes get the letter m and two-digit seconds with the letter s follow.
23h00
